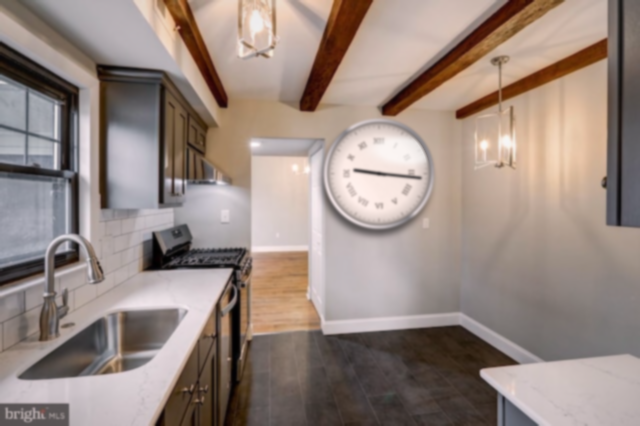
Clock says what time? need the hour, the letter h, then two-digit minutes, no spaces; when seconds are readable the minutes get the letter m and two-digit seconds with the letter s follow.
9h16
